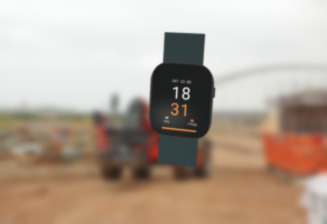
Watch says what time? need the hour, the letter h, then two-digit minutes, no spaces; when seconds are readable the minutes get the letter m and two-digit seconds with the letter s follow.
18h31
